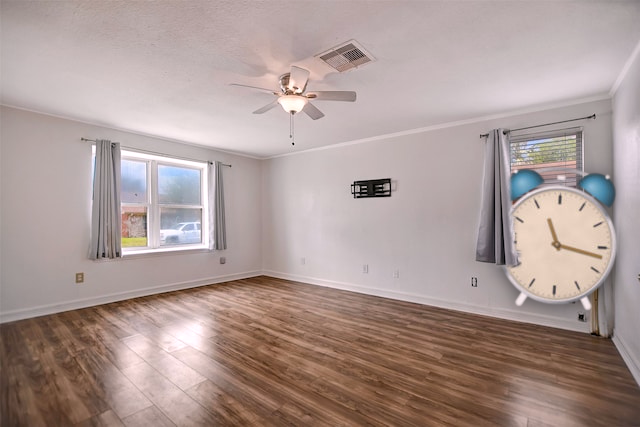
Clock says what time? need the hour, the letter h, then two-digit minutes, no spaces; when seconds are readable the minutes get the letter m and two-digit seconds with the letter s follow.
11h17
